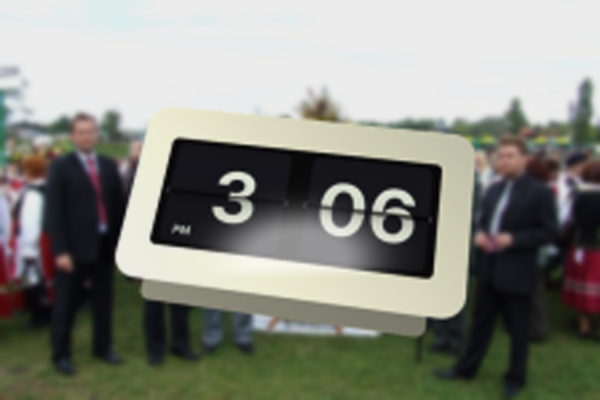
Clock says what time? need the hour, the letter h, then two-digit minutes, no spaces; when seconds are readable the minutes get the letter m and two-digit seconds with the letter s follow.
3h06
